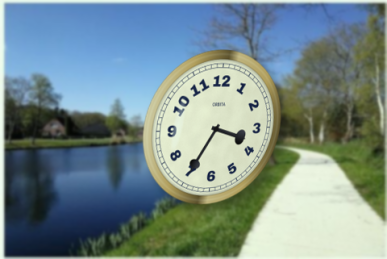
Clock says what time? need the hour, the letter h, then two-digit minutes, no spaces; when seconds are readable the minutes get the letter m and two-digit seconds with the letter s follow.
3h35
